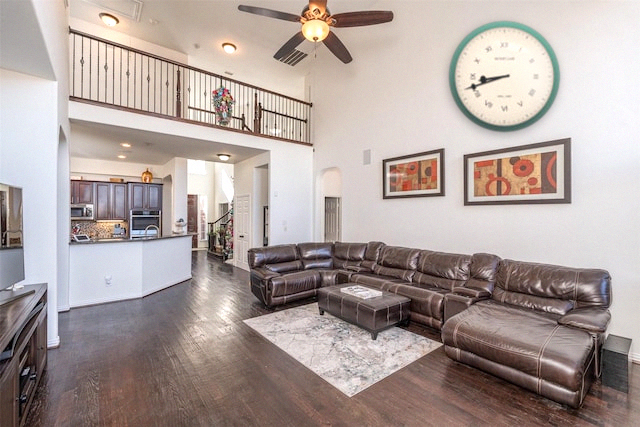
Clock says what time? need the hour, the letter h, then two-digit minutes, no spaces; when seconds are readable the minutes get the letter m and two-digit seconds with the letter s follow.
8h42
